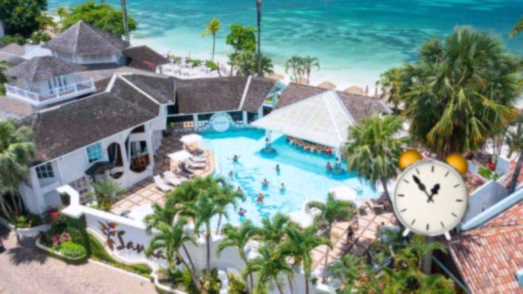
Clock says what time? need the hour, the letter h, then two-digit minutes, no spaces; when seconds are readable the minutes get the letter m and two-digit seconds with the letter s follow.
12h53
